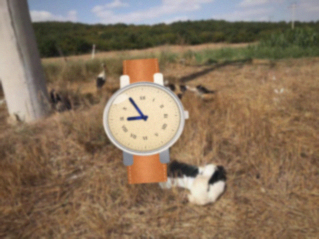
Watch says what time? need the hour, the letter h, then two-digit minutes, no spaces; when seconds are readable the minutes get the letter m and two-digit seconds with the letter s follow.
8h55
